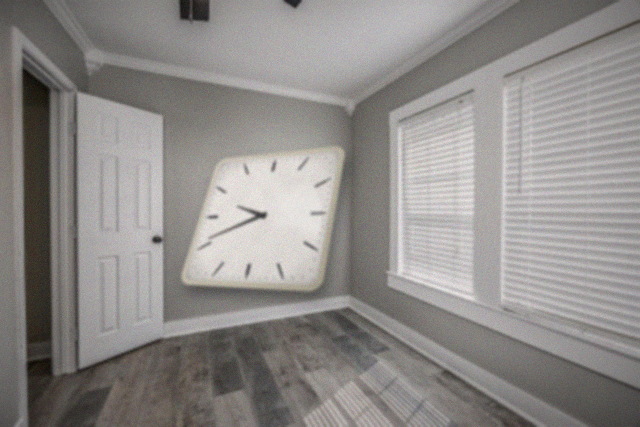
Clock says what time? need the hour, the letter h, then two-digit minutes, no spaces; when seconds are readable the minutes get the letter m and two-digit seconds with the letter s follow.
9h41
